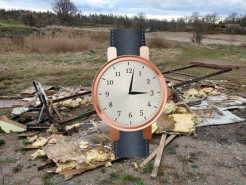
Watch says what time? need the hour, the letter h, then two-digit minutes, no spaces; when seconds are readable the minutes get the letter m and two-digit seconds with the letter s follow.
3h02
